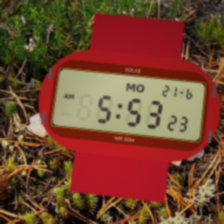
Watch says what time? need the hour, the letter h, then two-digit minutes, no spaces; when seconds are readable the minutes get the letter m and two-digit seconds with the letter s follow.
5h53m23s
